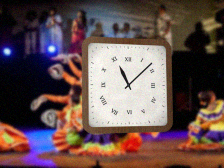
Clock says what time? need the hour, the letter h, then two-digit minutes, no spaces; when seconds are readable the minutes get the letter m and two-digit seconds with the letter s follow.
11h08
